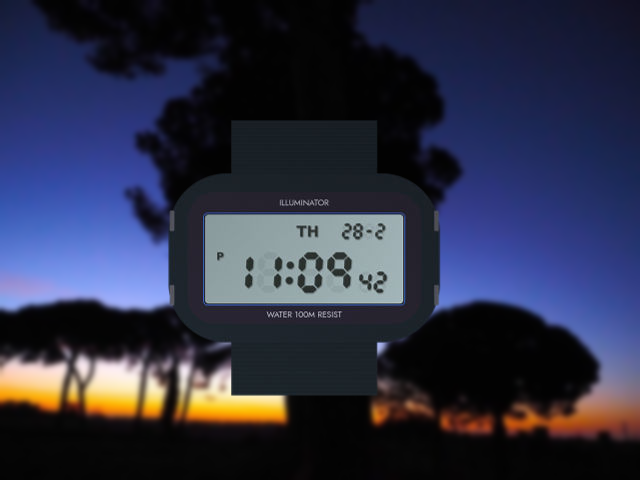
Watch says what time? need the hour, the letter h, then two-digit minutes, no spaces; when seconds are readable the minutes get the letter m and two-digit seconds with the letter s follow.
11h09m42s
